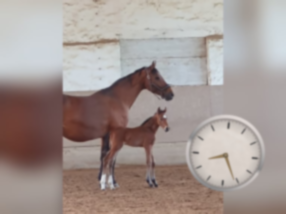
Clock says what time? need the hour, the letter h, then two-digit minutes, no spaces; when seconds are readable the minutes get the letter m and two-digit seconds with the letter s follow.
8h26
